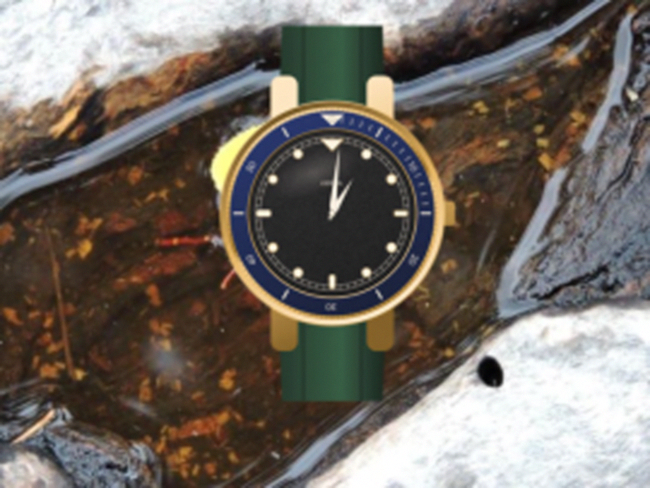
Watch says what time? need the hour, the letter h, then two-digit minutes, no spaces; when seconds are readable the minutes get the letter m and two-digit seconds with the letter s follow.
1h01
